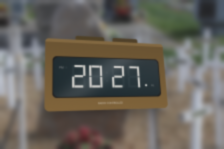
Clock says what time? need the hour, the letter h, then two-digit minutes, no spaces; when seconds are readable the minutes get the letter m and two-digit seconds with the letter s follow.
20h27
